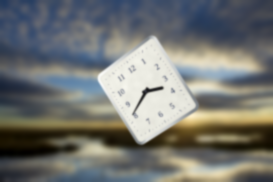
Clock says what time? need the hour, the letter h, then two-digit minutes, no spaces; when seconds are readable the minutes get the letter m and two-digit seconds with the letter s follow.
3h41
